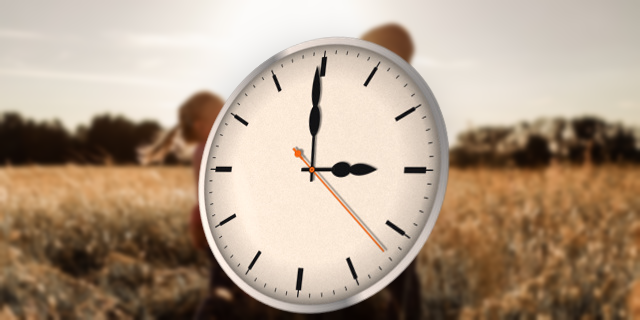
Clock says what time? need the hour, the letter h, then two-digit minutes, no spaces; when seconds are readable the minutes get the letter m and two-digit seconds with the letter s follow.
2h59m22s
